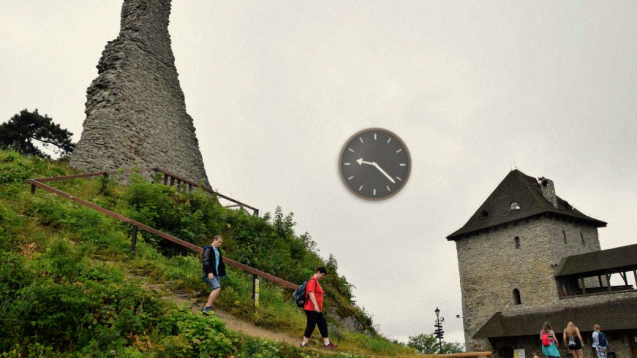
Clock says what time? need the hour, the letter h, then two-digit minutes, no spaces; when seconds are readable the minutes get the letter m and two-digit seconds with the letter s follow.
9h22
